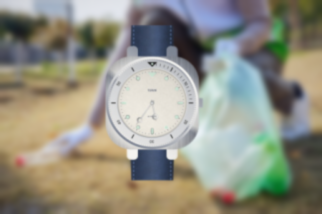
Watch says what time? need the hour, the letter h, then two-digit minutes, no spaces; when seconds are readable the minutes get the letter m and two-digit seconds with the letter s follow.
5h36
